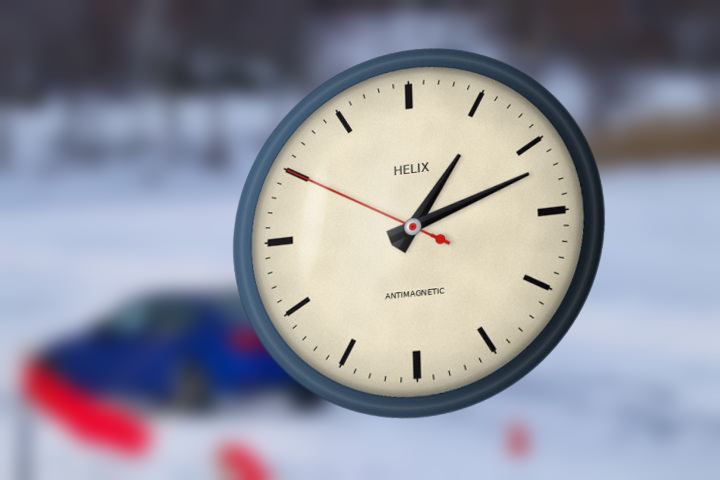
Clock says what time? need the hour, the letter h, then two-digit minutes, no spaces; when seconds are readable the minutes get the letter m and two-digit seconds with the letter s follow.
1h11m50s
